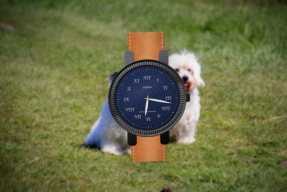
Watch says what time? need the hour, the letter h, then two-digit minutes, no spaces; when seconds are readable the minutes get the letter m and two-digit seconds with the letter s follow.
6h17
